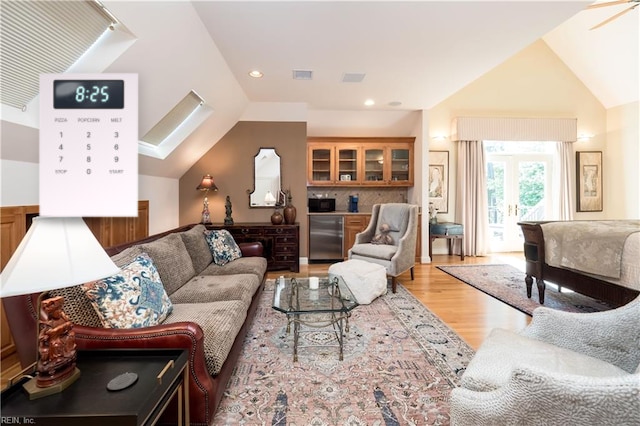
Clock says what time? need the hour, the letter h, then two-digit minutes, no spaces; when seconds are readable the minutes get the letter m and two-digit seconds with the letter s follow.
8h25
